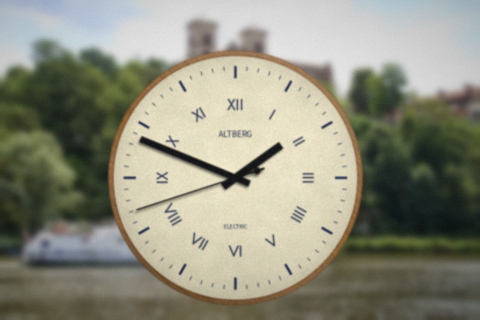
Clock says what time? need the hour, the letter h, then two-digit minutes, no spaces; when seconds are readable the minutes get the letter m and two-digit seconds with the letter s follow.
1h48m42s
